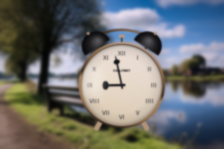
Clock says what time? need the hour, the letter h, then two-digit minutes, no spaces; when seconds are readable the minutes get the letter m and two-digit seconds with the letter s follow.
8h58
